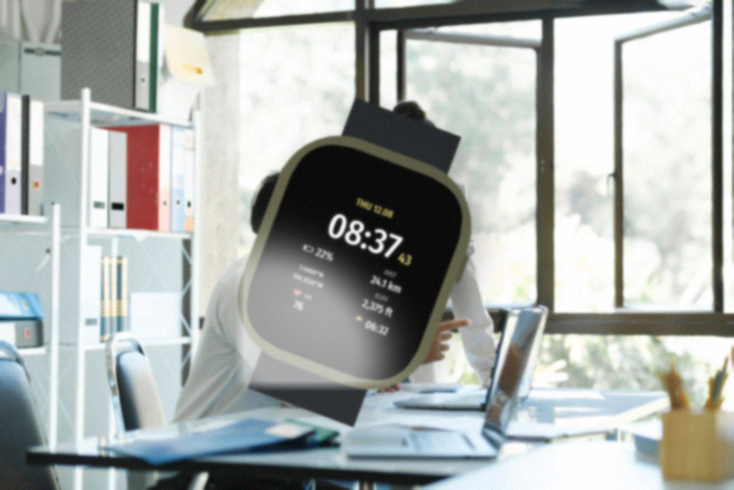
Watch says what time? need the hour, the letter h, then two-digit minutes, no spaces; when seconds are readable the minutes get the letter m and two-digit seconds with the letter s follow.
8h37m43s
